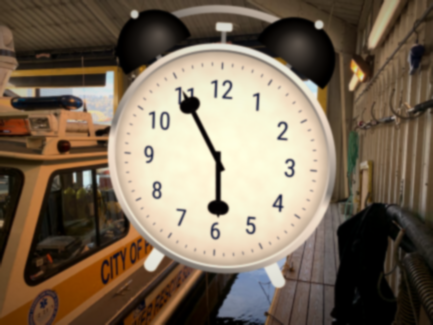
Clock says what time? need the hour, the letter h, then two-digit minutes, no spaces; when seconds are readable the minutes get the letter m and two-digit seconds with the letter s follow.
5h55
